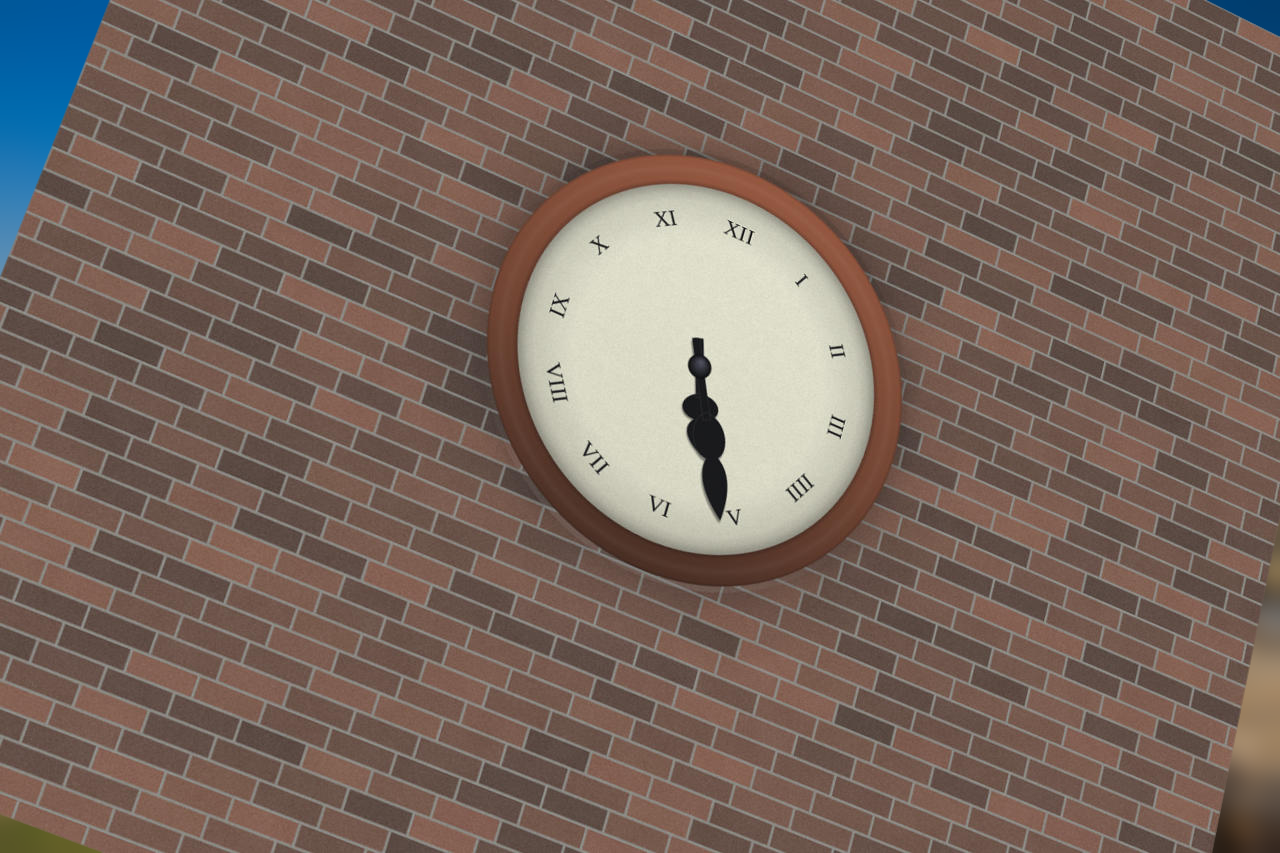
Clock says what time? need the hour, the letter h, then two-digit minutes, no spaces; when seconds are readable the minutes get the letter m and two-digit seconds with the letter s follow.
5h26
